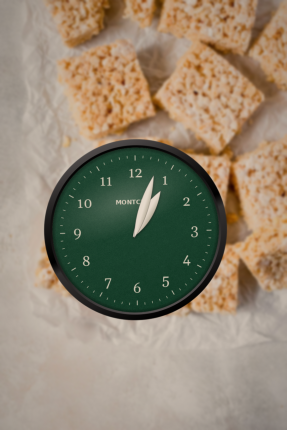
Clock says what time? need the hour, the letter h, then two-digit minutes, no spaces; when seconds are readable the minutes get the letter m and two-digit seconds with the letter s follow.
1h03
